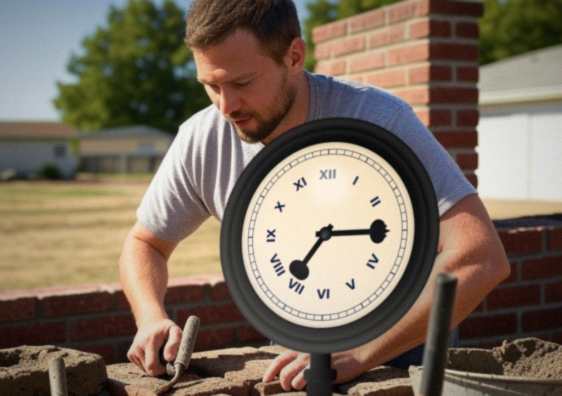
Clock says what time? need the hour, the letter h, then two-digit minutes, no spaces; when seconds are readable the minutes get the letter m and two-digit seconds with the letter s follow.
7h15
